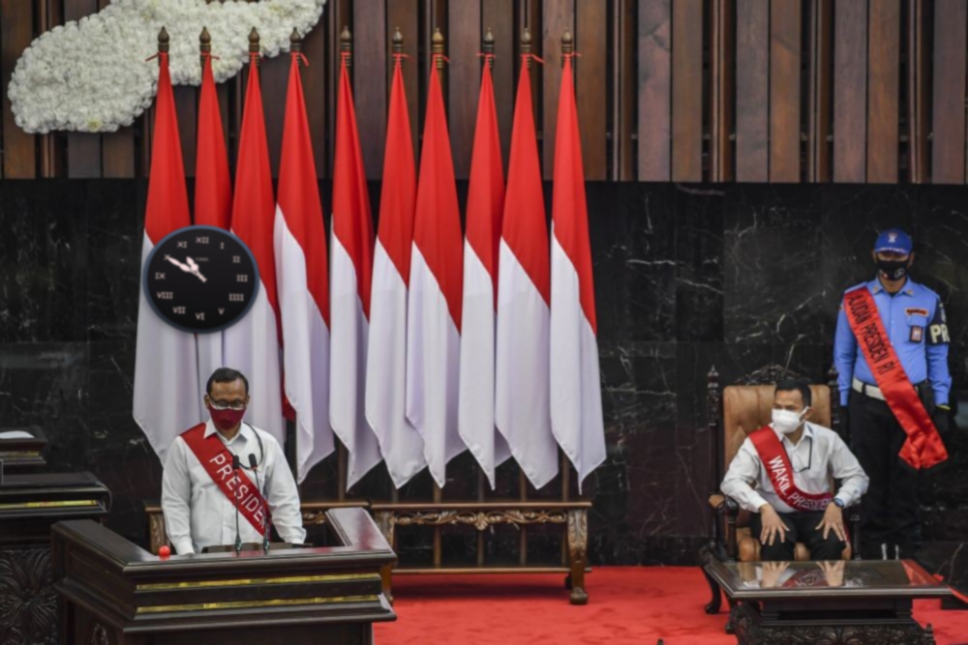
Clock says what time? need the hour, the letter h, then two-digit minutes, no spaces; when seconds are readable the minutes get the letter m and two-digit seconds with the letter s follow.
10h50
